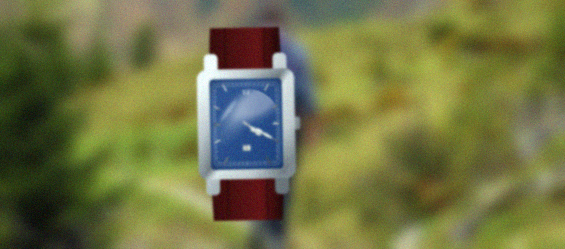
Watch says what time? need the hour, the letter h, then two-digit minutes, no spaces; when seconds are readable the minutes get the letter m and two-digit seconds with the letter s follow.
4h20
